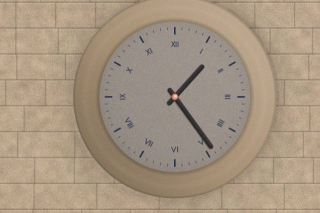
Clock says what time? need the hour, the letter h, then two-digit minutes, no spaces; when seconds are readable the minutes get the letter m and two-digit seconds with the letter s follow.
1h24
